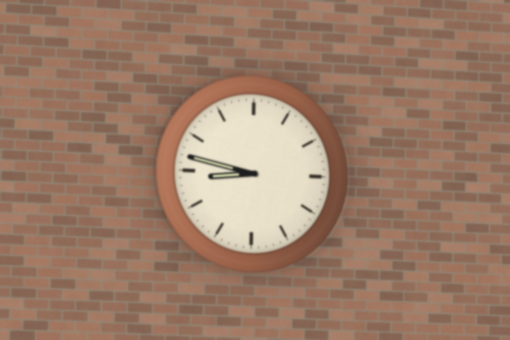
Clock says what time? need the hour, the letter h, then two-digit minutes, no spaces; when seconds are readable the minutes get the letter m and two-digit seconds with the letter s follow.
8h47
